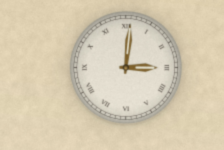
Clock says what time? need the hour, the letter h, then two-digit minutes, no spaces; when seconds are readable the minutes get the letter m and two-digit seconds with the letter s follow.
3h01
